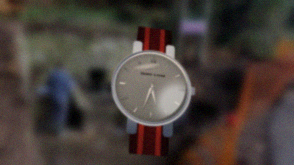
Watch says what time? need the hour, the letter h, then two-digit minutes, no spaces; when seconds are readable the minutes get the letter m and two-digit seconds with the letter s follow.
5h33
